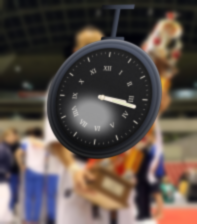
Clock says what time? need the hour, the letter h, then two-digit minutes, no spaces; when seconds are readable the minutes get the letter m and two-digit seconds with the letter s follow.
3h17
